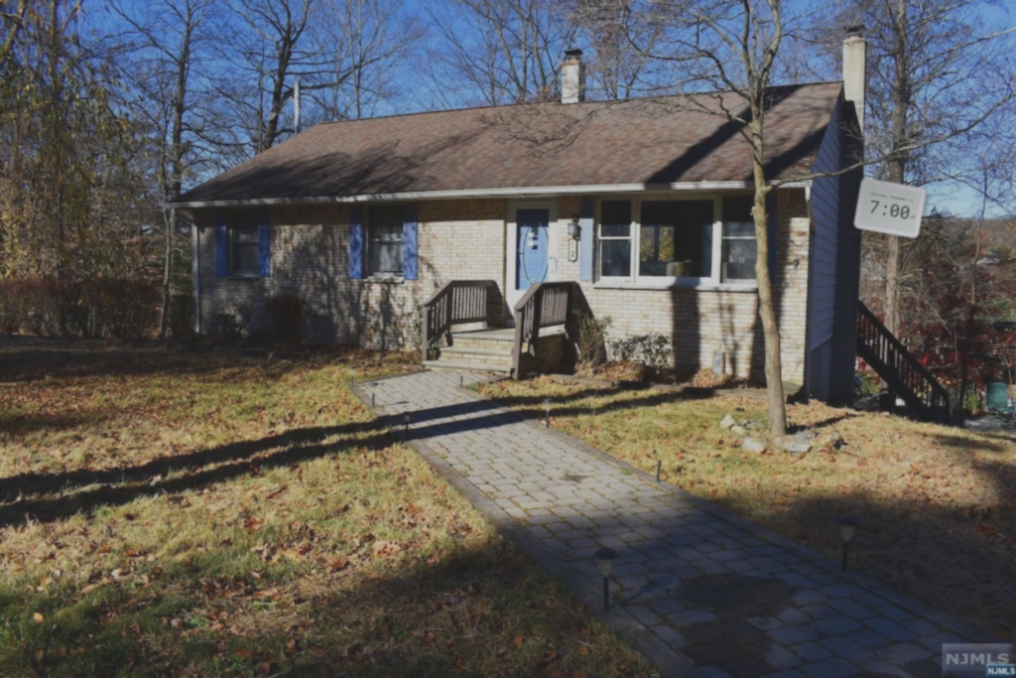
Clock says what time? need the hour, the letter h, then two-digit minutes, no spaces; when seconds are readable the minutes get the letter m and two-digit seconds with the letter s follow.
7h00
